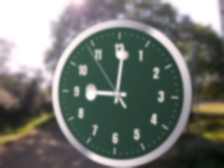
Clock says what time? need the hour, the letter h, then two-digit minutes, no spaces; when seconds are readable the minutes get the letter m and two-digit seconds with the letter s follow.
9h00m54s
